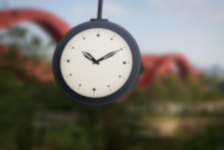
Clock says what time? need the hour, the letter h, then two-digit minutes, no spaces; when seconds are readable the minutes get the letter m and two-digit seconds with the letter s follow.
10h10
